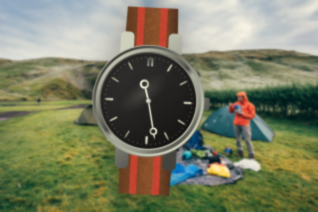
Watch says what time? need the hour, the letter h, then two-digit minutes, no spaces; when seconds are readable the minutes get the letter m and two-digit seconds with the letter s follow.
11h28
